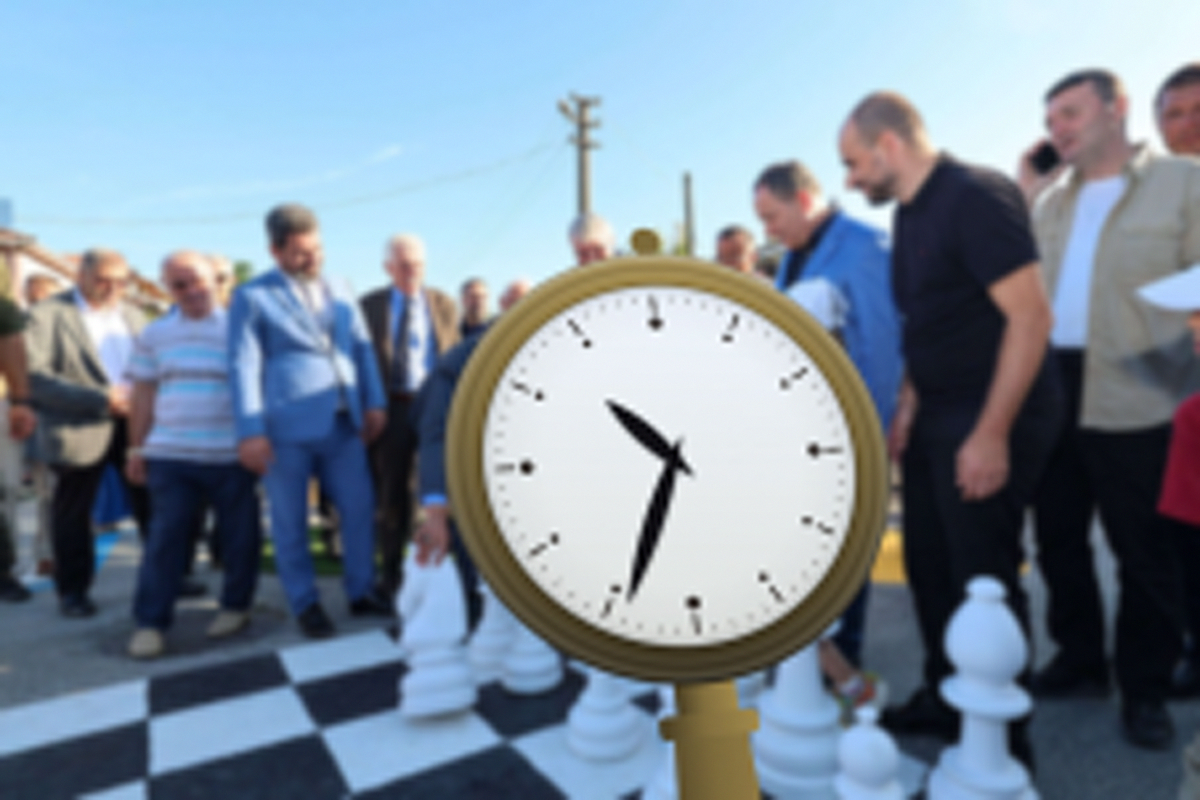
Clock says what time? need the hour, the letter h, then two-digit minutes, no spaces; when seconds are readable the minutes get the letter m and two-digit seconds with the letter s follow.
10h34
